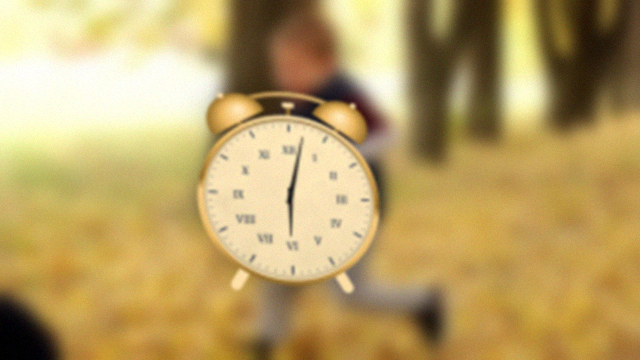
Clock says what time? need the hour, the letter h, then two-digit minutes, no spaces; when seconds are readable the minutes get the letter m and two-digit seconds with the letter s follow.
6h02
